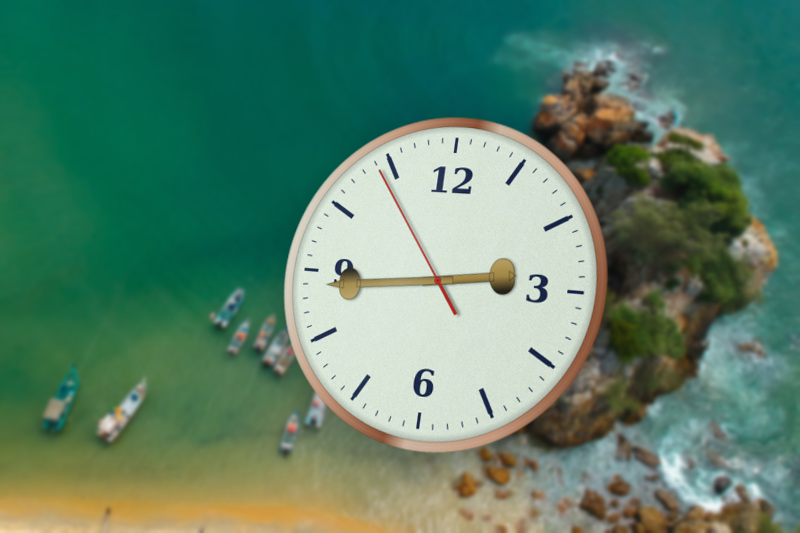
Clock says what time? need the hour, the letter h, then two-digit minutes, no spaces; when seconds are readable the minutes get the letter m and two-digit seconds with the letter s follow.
2h43m54s
